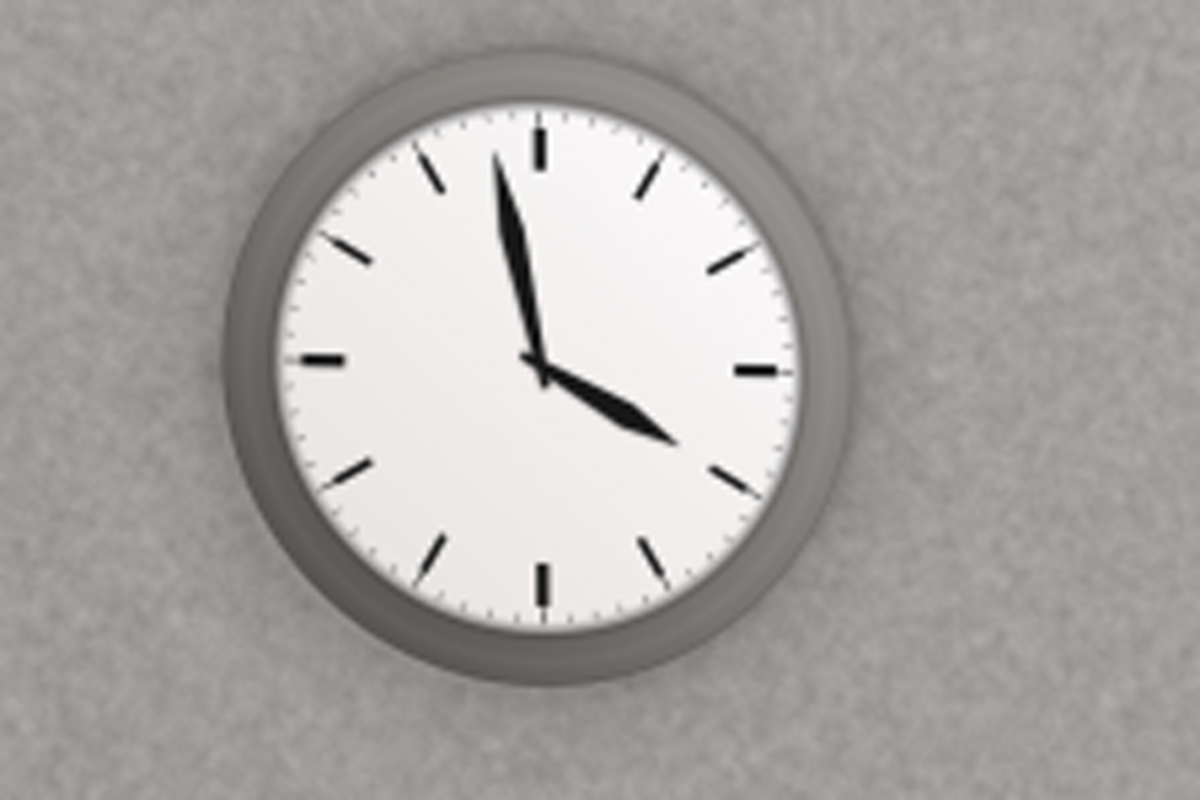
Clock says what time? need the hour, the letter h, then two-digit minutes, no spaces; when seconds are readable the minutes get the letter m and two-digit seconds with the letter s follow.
3h58
